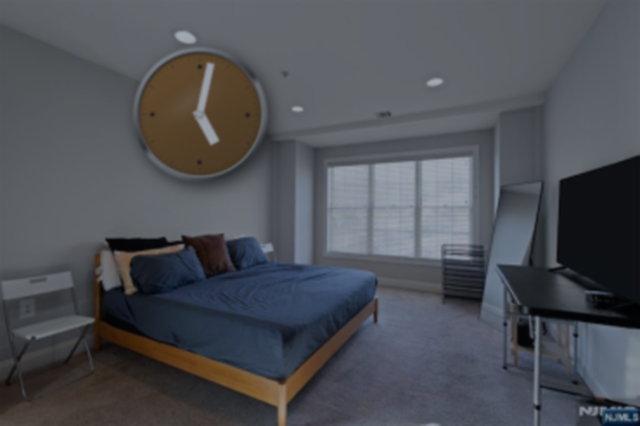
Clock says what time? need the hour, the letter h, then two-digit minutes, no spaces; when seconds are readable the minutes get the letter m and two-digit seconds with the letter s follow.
5h02
